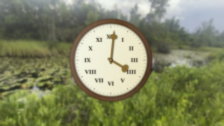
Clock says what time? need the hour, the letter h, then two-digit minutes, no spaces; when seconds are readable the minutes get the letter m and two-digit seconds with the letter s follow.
4h01
